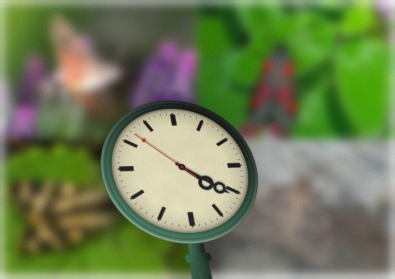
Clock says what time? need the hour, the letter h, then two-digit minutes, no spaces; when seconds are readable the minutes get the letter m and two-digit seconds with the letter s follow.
4h20m52s
